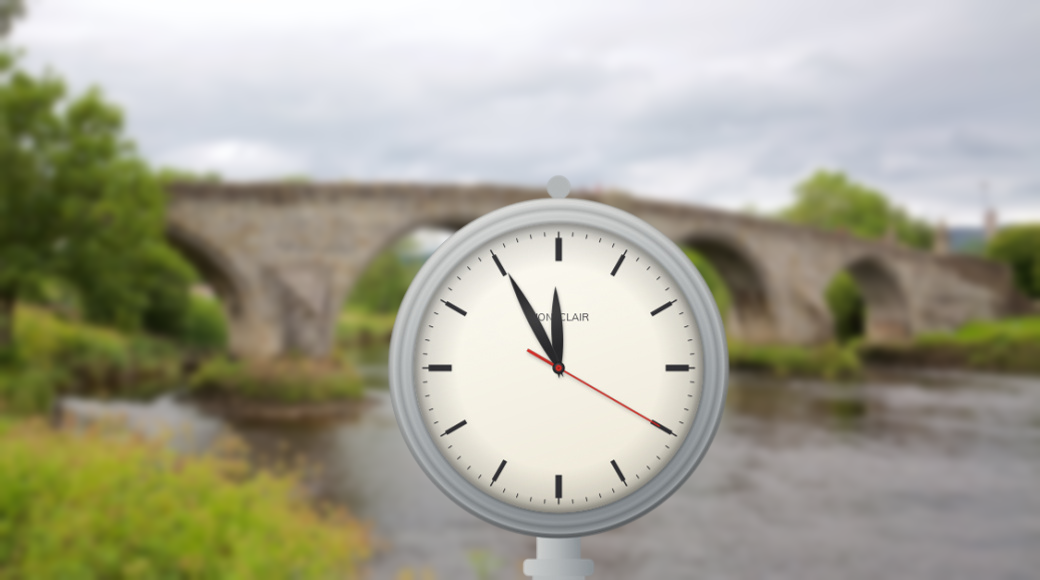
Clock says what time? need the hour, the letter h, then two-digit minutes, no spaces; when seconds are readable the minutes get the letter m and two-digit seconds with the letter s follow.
11h55m20s
